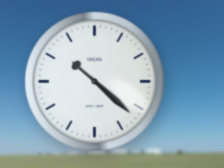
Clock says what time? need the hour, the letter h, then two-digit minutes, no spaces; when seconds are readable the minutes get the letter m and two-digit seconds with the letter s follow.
10h22
